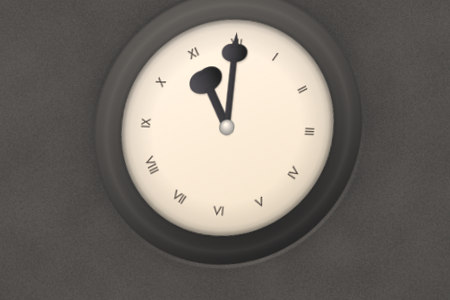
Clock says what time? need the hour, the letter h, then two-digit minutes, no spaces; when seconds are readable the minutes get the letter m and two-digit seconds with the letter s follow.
11h00
